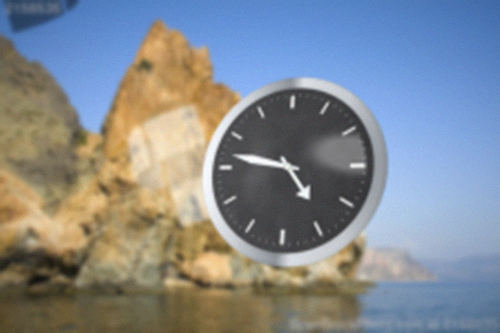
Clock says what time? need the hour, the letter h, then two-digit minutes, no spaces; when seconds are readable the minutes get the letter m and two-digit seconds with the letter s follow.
4h47
